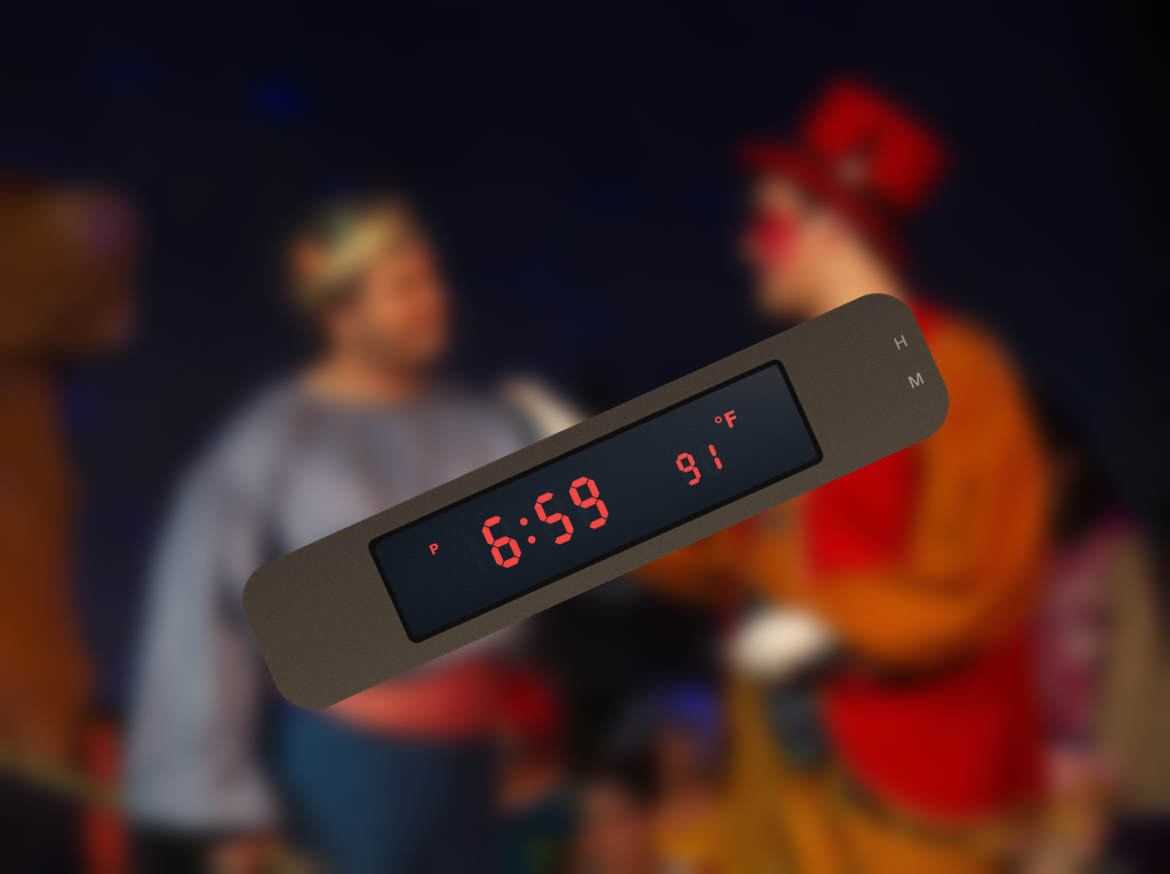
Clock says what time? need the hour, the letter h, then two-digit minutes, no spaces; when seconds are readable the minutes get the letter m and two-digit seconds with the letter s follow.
6h59
